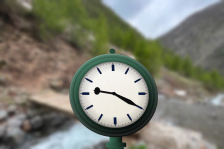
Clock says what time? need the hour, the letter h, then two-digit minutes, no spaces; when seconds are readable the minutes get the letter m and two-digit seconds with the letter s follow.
9h20
